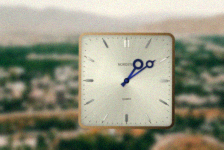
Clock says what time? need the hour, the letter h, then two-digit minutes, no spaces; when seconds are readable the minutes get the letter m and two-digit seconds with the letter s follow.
1h09
